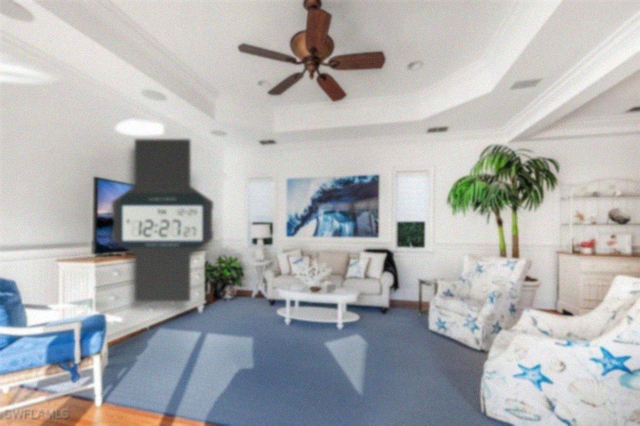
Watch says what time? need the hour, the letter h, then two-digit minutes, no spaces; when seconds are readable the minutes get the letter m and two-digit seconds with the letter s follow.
12h27
